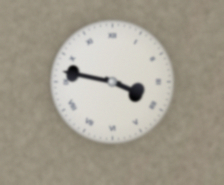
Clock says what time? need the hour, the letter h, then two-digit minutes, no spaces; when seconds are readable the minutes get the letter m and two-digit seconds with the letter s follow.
3h47
